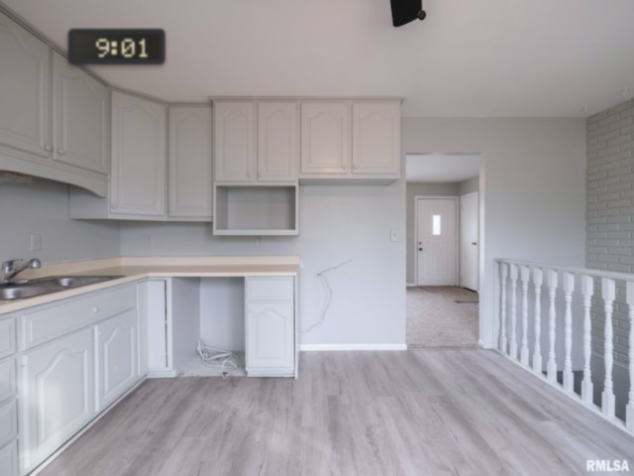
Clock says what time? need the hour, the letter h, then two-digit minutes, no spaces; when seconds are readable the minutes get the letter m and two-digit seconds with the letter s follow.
9h01
